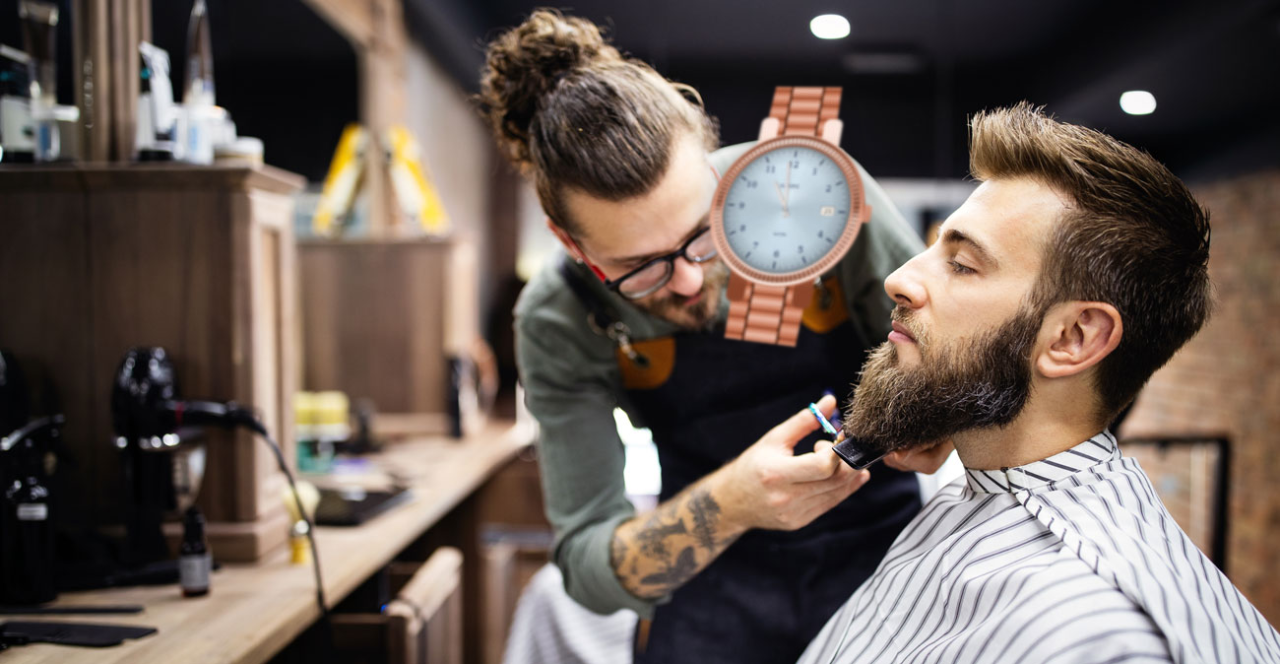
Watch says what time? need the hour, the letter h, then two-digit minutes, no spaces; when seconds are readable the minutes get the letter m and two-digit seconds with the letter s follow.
10h59
